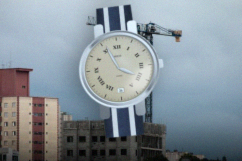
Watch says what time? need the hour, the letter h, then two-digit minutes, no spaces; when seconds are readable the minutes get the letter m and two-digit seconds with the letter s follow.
3h56
